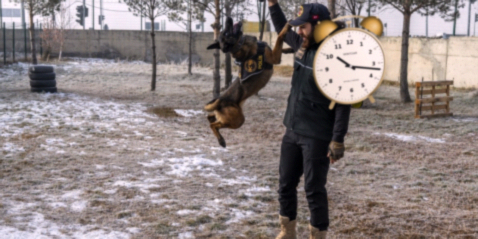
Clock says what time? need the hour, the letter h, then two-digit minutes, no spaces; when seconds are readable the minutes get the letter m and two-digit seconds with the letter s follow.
10h17
